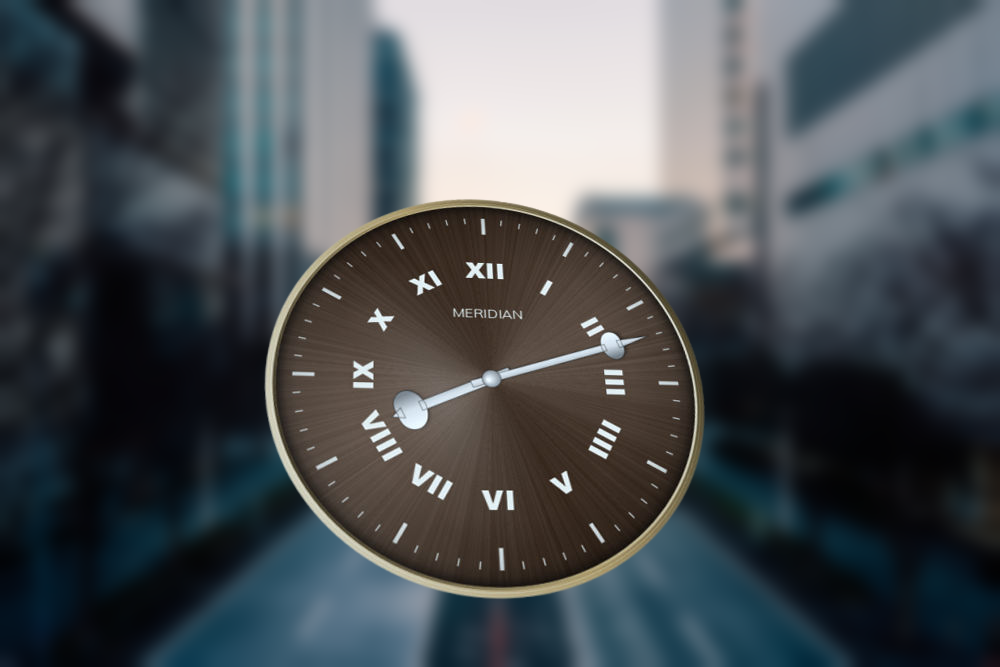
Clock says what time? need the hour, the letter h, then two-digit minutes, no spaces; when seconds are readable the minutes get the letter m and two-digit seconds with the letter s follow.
8h12
